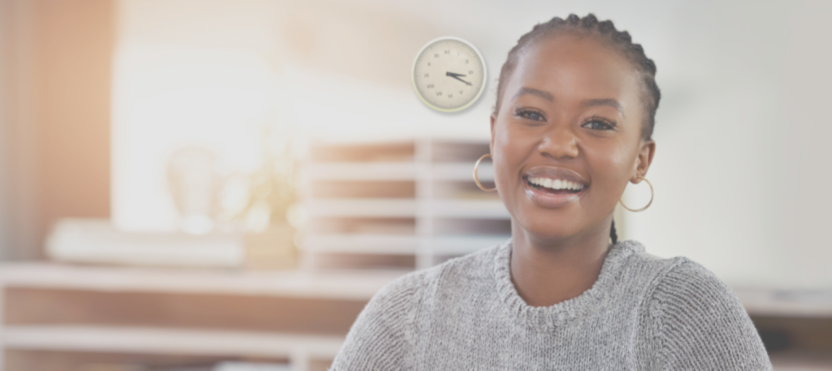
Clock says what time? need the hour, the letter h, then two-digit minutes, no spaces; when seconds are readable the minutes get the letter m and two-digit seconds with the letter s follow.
3h20
